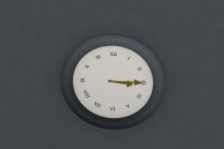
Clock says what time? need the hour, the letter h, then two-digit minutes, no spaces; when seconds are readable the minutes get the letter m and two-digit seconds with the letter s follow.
3h15
